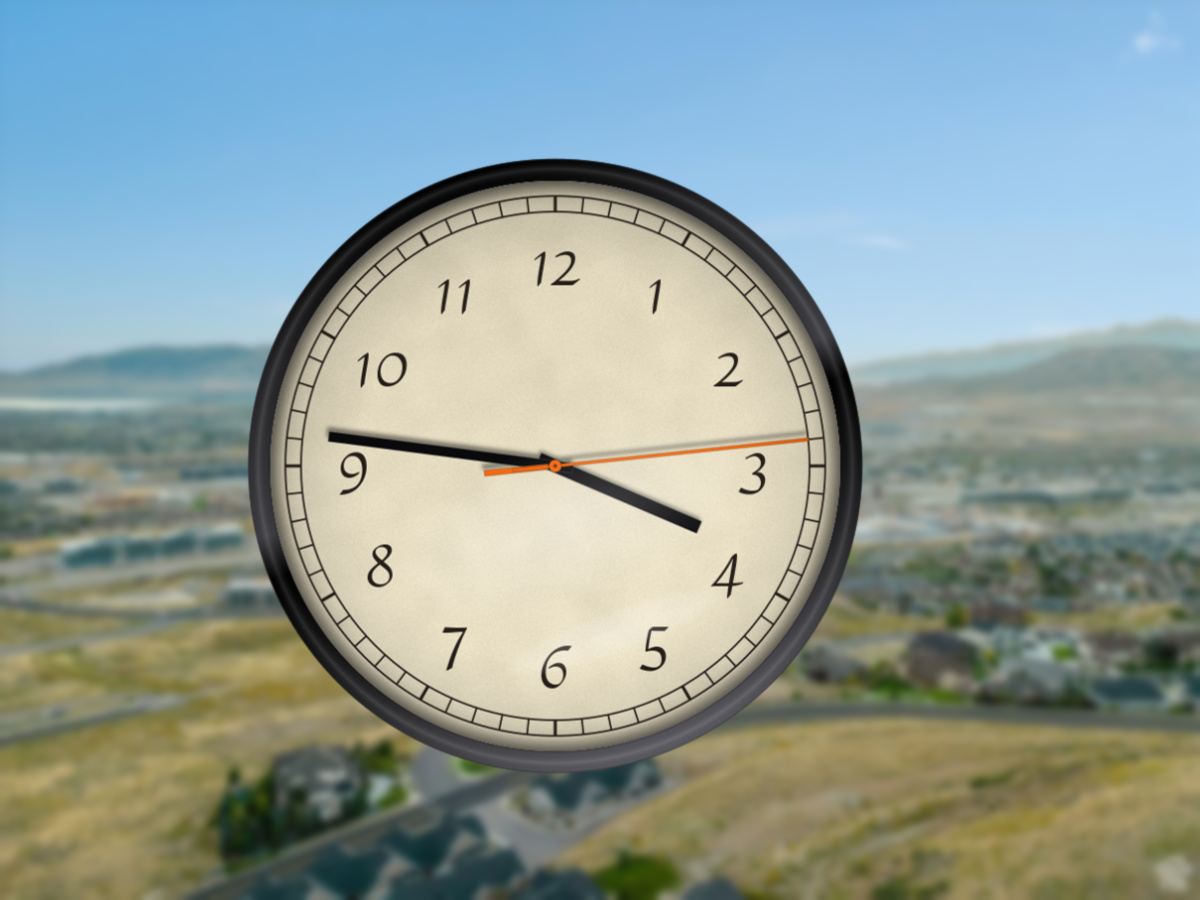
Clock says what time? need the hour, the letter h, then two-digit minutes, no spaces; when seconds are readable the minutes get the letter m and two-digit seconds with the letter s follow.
3h46m14s
